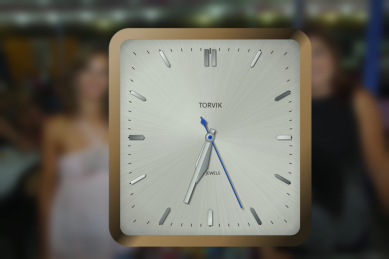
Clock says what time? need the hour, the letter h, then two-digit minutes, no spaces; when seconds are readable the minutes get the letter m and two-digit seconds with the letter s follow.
6h33m26s
